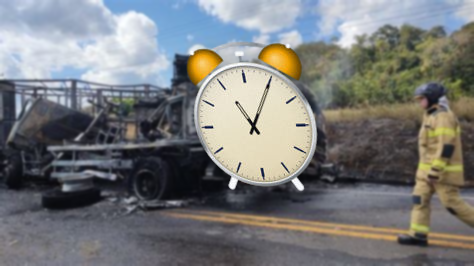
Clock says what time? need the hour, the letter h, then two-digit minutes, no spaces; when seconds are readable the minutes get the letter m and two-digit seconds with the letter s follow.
11h05
